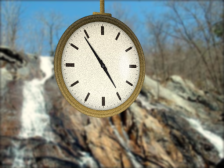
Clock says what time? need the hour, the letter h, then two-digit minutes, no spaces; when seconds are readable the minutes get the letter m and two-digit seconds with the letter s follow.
4h54
